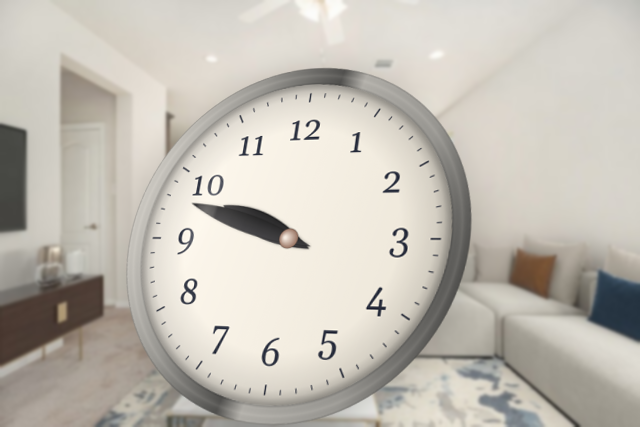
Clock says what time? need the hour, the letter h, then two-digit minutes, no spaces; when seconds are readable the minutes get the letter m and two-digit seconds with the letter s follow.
9h48
